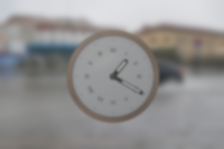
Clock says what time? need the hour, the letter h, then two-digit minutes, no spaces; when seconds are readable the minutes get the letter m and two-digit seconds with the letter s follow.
1h20
